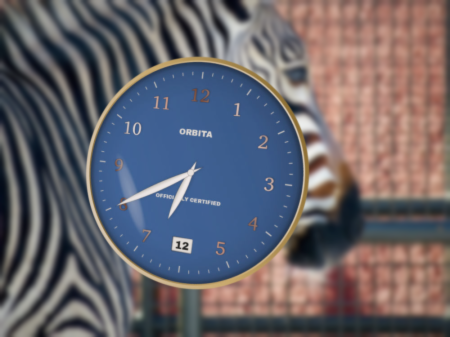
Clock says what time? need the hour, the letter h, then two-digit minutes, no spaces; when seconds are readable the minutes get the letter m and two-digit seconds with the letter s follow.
6h40
